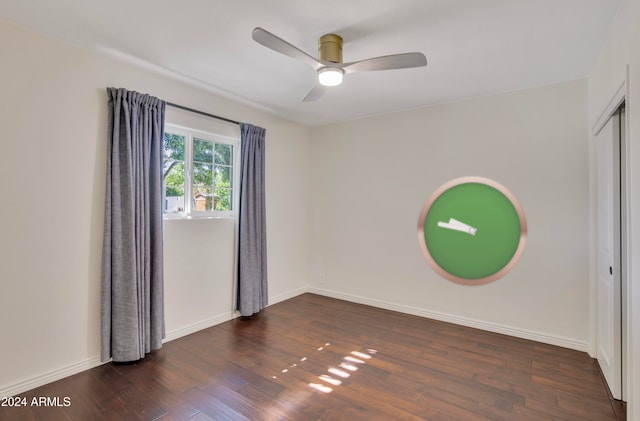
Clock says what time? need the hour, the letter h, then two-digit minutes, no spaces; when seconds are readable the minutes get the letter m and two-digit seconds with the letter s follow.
9h47
